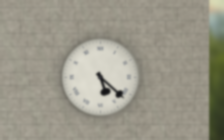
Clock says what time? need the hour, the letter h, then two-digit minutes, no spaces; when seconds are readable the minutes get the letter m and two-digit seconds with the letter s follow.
5h22
